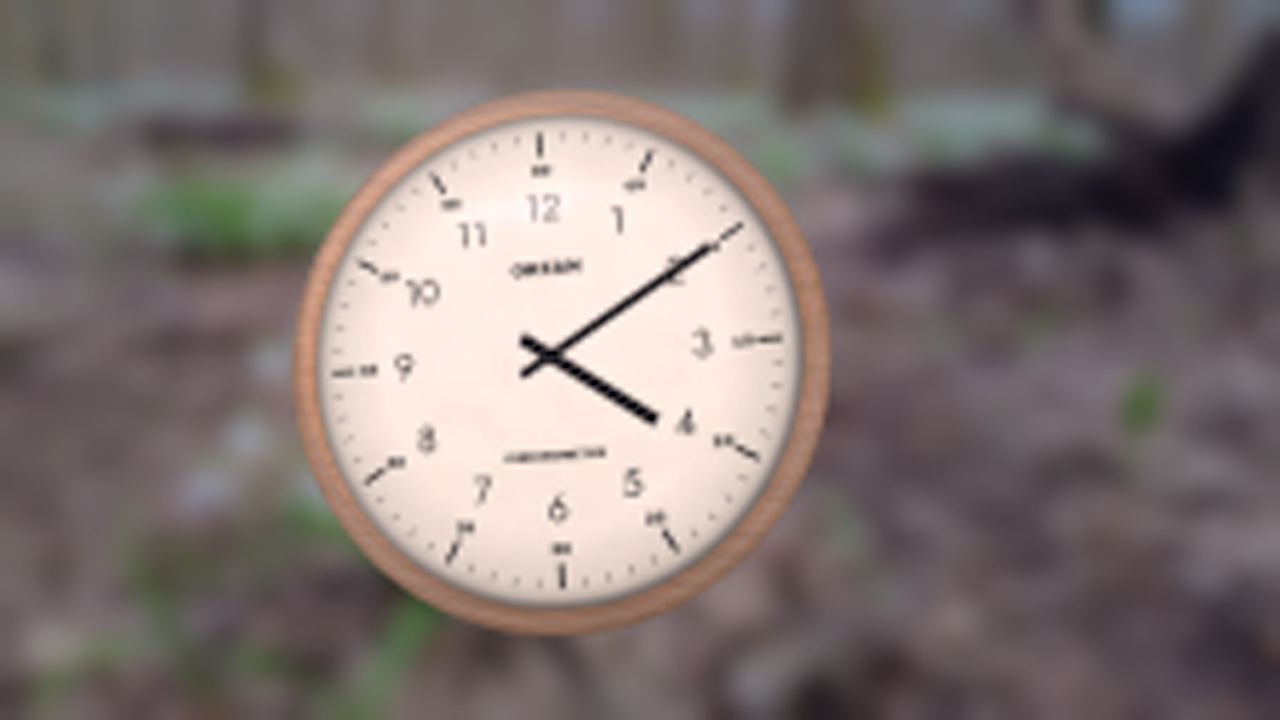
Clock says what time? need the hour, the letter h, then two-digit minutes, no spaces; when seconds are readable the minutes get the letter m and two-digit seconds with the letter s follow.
4h10
